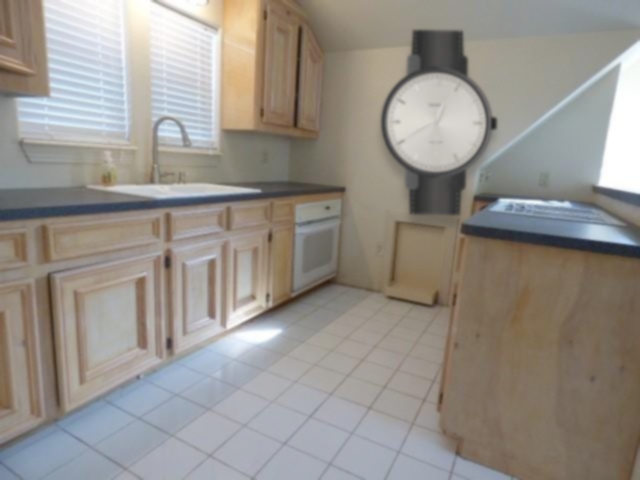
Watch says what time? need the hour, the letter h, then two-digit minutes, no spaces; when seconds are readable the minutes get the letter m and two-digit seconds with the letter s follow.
12h40
